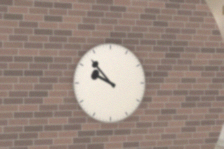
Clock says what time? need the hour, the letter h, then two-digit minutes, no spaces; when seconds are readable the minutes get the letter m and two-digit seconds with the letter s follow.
9h53
